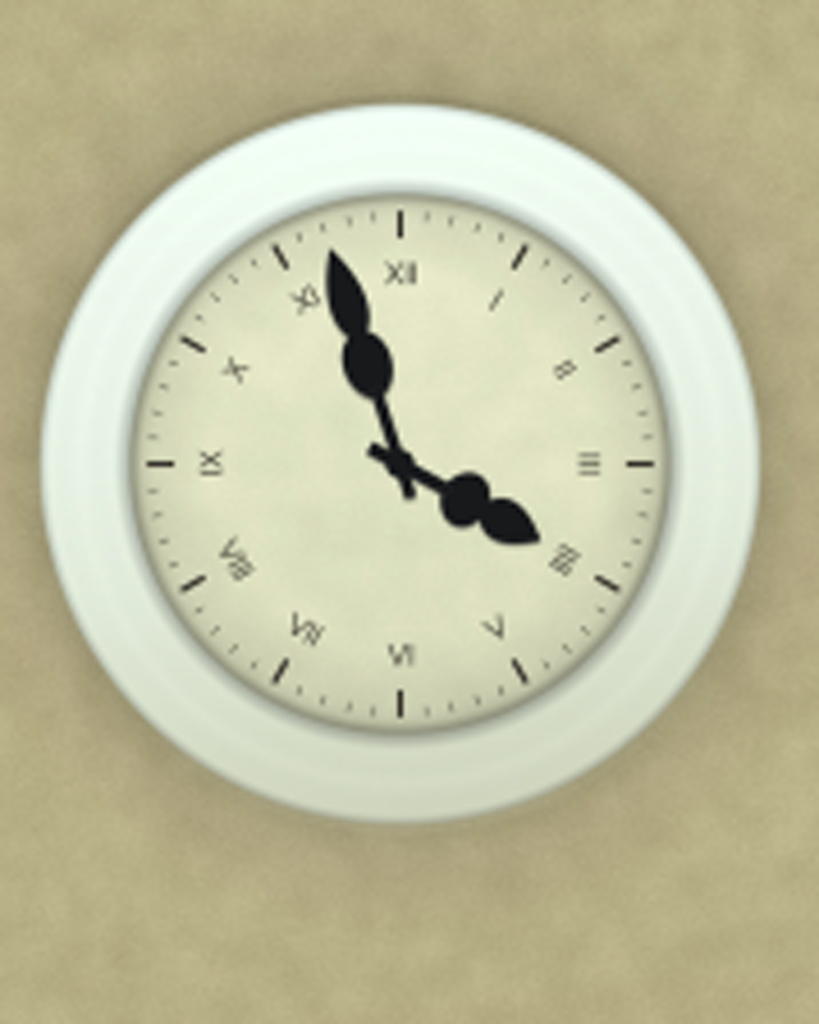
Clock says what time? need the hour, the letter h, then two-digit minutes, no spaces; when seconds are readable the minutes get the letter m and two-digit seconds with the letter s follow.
3h57
